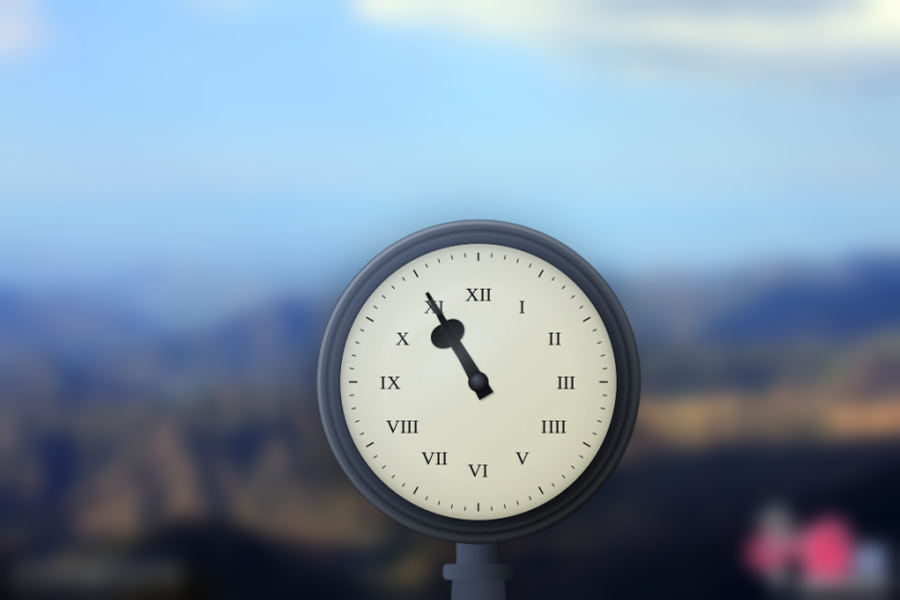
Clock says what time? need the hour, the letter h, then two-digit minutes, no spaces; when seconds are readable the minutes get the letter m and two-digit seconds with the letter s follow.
10h55
